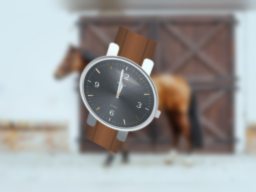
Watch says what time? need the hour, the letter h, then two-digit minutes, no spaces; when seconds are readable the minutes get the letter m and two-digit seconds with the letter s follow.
11h59
